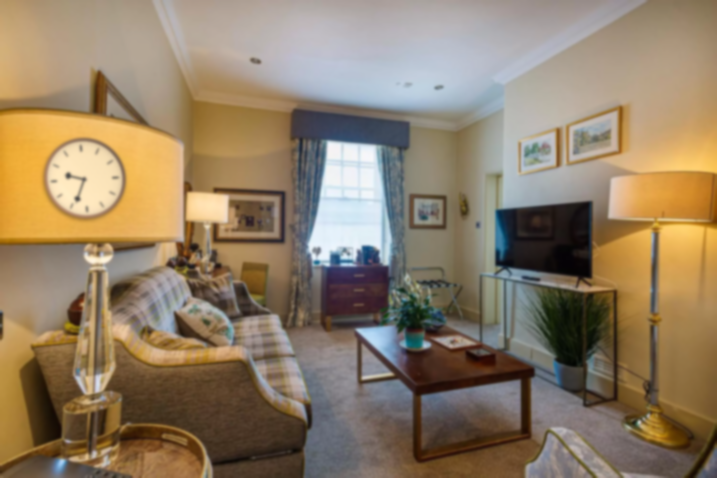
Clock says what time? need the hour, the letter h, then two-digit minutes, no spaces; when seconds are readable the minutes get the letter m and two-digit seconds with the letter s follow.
9h34
